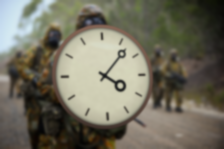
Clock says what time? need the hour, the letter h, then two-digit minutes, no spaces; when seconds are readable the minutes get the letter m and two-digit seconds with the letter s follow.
4h07
